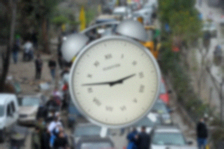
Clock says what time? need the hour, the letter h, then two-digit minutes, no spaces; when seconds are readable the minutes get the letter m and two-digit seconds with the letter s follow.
2h47
